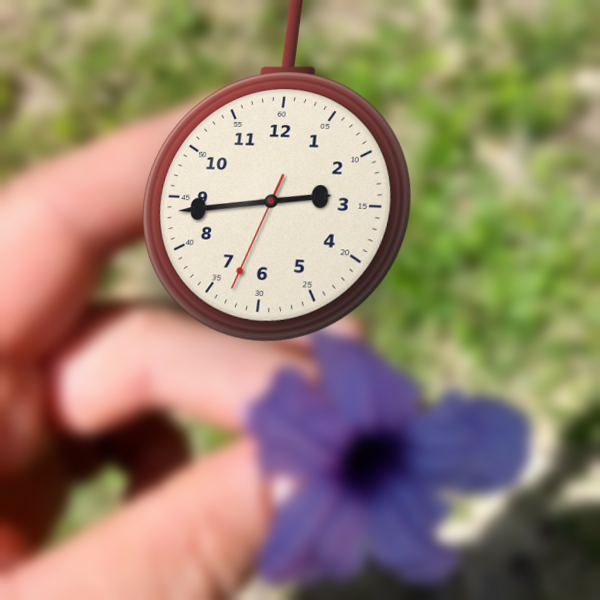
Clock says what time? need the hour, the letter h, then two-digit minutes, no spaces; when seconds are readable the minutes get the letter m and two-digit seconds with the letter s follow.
2h43m33s
